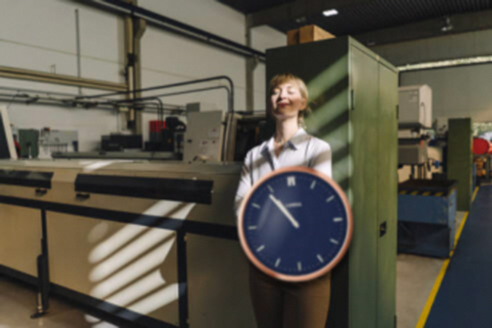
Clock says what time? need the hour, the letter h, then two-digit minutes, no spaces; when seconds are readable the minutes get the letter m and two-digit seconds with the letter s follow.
10h54
